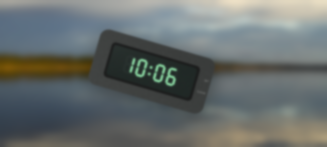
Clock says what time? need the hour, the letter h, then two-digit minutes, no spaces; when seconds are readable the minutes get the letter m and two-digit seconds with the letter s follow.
10h06
